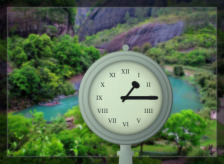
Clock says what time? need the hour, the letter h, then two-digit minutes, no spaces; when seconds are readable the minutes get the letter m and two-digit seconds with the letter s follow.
1h15
